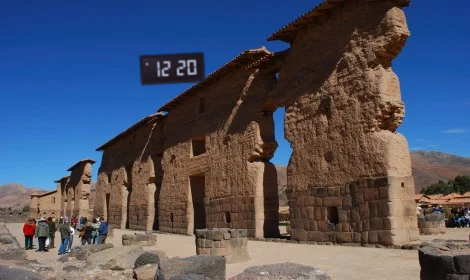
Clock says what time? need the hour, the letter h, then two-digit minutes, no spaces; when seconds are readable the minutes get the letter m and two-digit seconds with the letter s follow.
12h20
